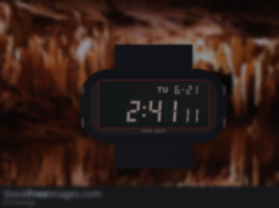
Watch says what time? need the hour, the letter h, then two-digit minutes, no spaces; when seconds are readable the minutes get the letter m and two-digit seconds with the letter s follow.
2h41m11s
